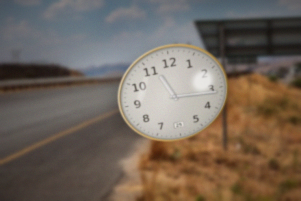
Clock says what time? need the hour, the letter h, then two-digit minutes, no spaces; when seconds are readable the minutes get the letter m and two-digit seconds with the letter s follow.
11h16
